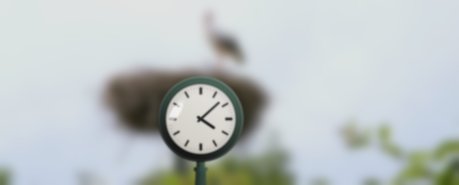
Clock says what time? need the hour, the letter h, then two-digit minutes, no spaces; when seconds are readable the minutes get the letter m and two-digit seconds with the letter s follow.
4h08
